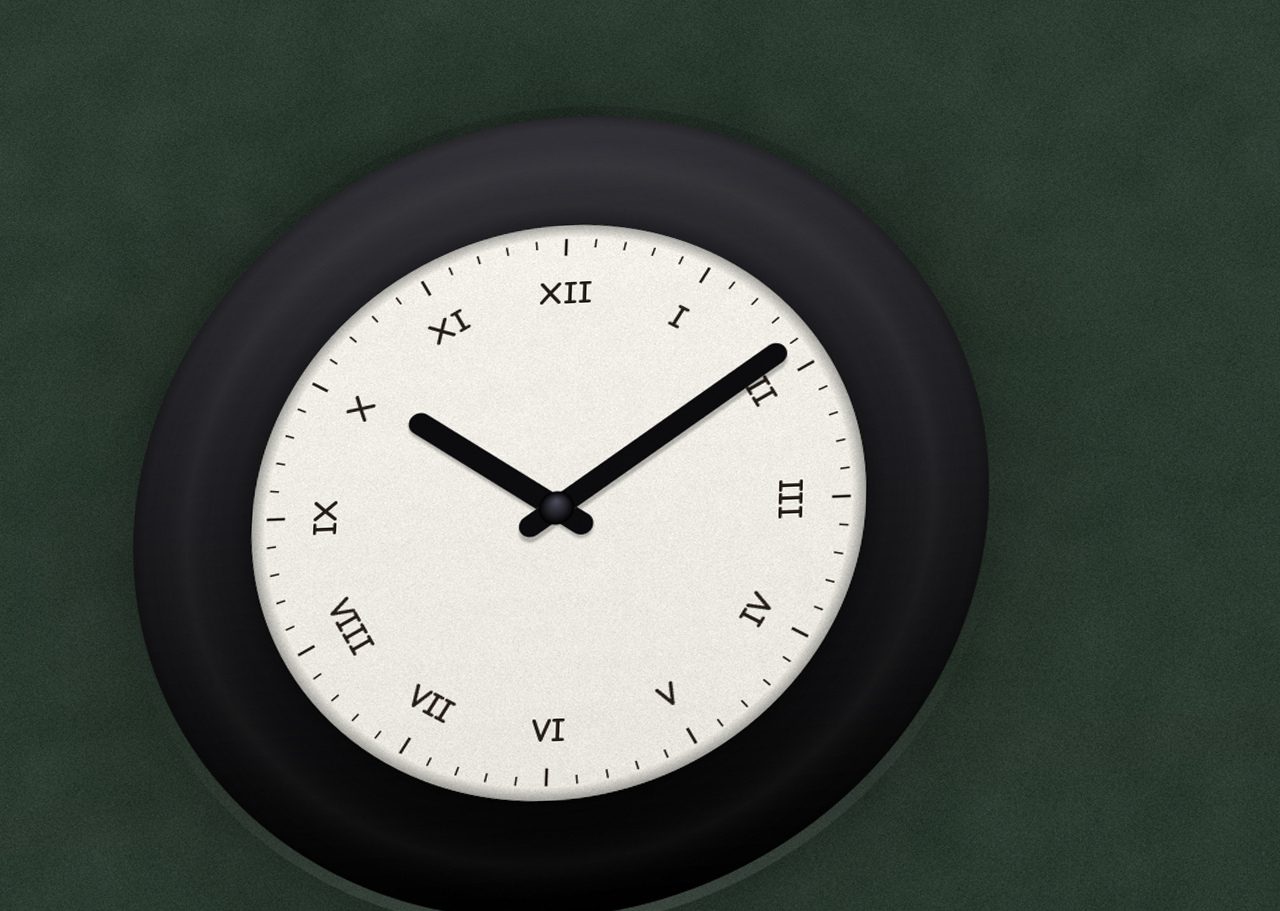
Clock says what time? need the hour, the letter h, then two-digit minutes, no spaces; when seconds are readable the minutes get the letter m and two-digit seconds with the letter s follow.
10h09
